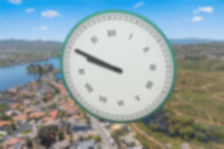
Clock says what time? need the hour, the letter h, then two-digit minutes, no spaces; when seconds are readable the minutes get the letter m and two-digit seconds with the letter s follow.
9h50
